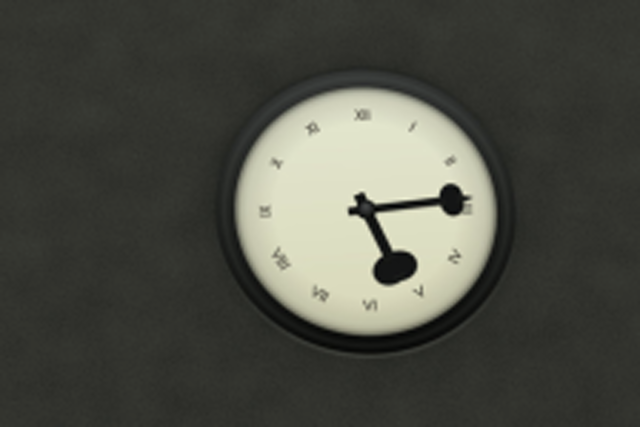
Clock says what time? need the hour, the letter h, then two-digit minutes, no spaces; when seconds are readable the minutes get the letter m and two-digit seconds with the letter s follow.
5h14
